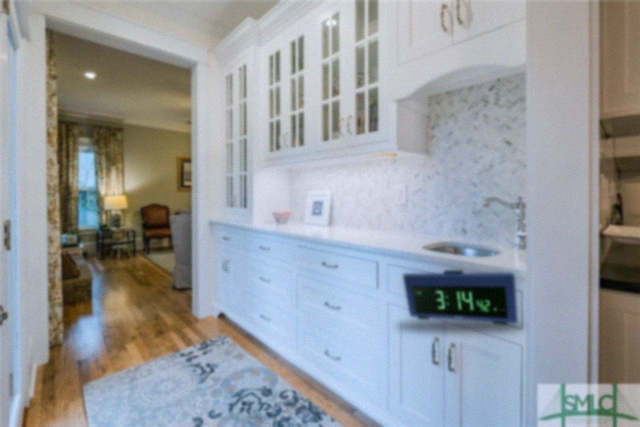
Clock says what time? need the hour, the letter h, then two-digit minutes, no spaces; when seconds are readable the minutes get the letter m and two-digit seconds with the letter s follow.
3h14
